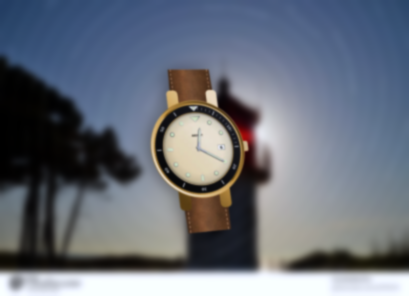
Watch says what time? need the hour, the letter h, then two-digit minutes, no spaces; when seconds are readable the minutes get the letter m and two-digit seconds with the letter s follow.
12h20
